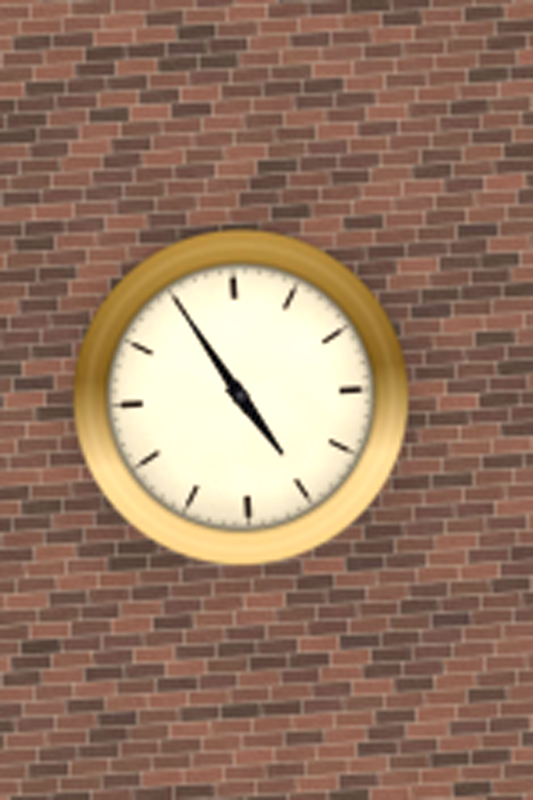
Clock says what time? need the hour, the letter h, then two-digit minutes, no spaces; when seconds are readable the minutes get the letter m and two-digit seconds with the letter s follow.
4h55
